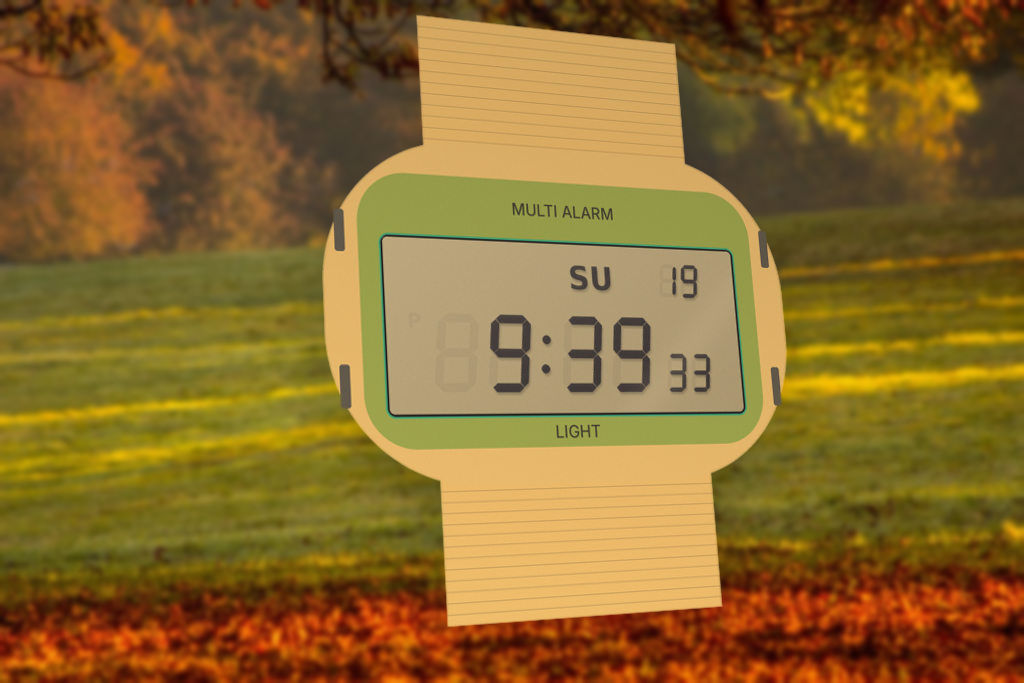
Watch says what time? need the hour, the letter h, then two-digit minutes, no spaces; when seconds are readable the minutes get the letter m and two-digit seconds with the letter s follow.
9h39m33s
